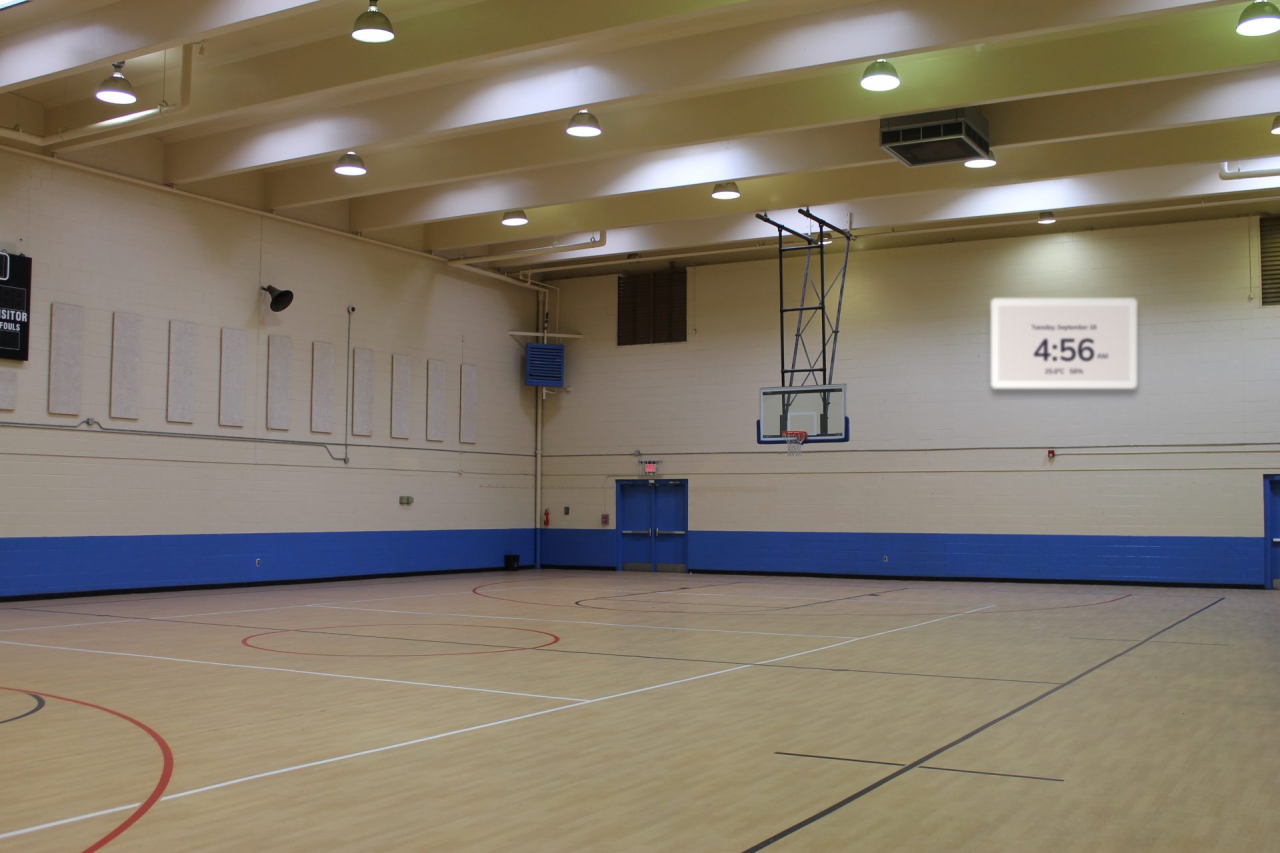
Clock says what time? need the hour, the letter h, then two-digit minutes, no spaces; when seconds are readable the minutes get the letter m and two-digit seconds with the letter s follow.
4h56
